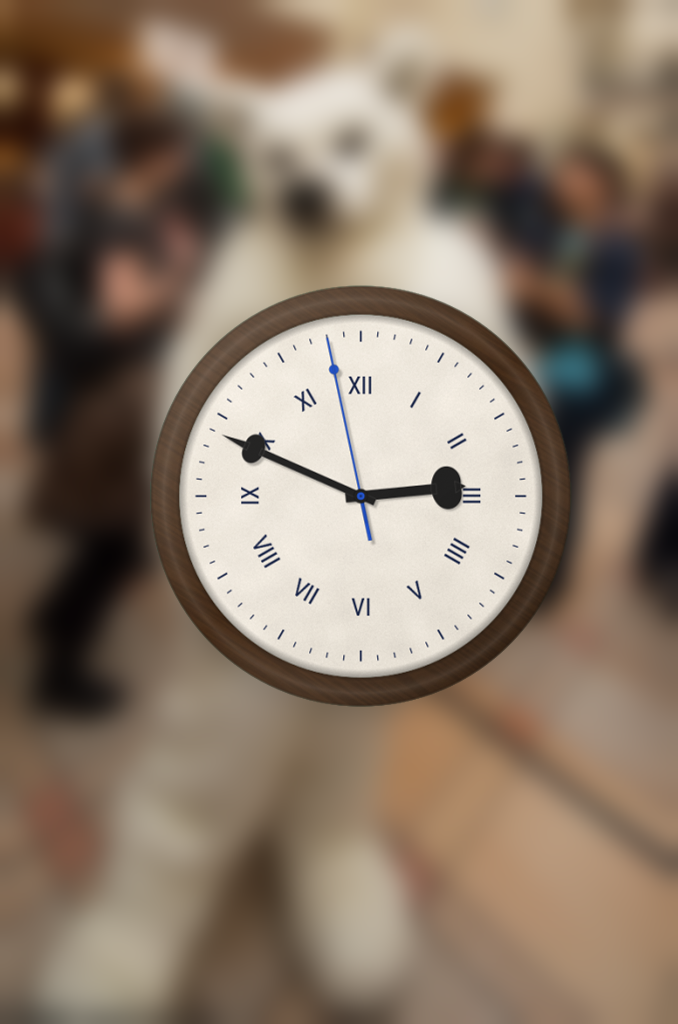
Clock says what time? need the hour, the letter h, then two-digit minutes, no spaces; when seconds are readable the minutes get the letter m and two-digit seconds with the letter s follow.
2h48m58s
